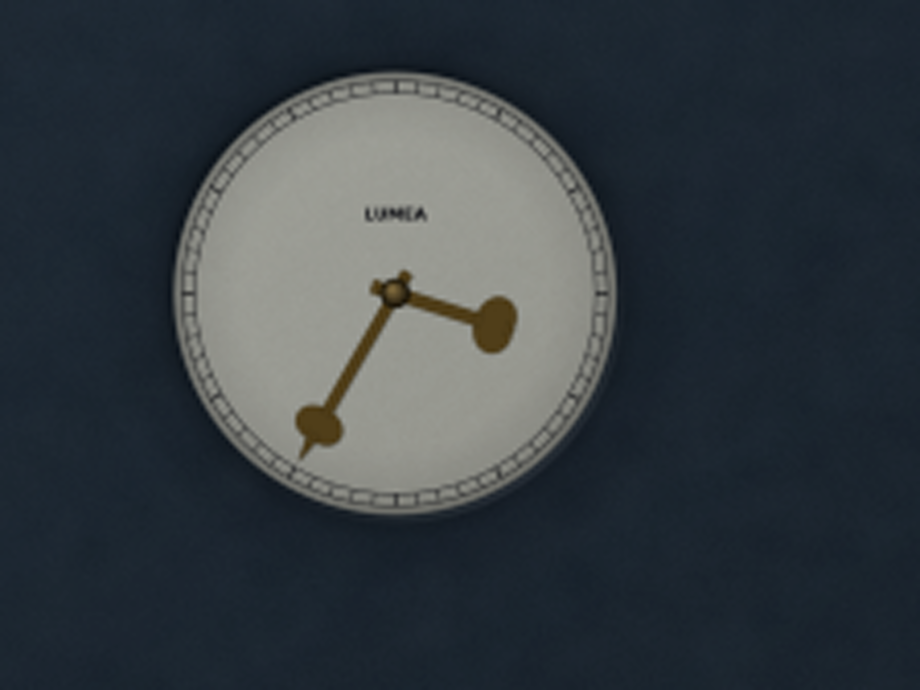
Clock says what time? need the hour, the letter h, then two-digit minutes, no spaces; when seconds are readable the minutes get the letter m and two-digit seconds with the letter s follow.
3h35
